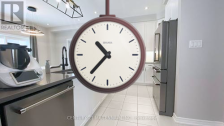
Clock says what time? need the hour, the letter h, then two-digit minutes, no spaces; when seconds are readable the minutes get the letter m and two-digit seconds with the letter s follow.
10h37
